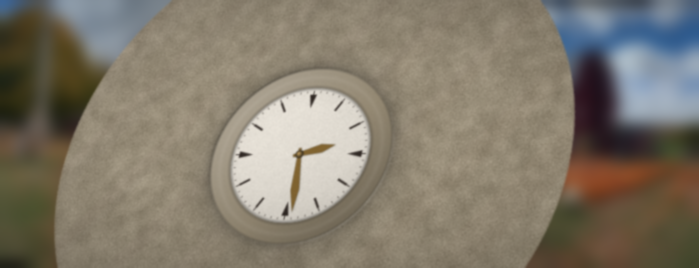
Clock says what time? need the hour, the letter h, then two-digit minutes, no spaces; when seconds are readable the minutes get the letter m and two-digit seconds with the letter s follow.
2h29
